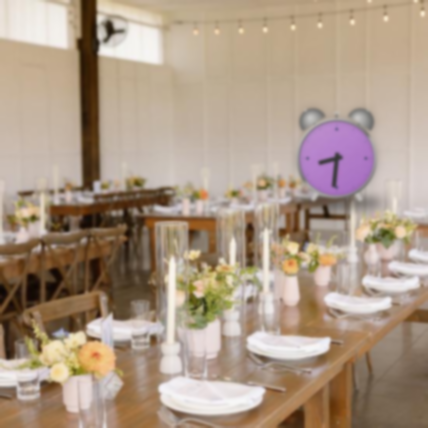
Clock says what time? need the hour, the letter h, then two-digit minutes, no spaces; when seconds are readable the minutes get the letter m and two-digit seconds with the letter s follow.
8h31
